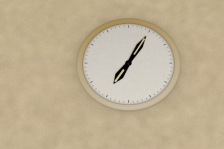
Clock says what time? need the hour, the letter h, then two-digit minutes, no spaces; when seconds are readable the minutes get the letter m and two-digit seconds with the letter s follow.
7h05
